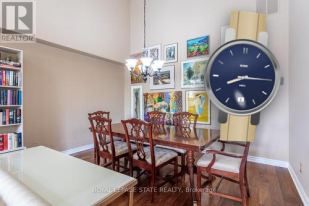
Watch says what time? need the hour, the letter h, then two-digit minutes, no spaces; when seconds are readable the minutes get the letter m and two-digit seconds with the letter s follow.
8h15
